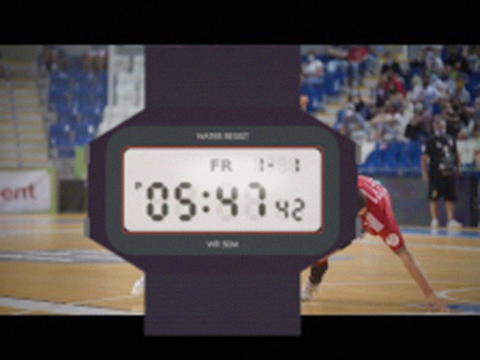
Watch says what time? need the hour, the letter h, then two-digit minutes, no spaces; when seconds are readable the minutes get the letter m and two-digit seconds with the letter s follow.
5h47m42s
